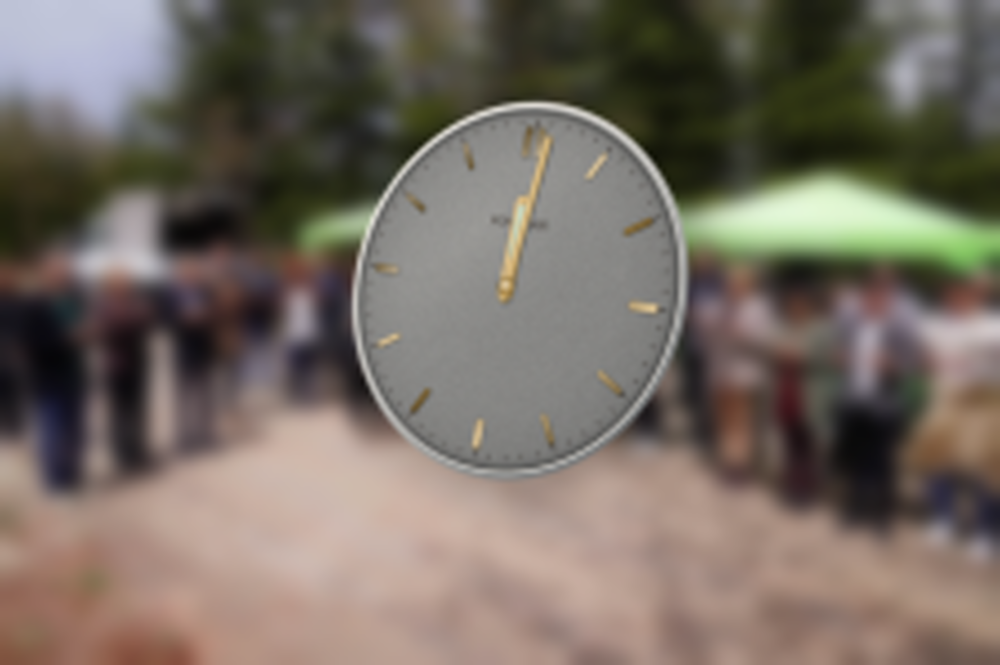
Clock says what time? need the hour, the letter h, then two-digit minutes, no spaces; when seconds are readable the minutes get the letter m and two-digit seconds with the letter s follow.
12h01
